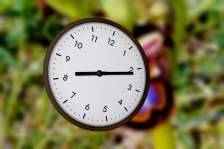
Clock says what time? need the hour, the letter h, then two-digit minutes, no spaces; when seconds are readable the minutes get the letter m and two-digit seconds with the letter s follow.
8h11
